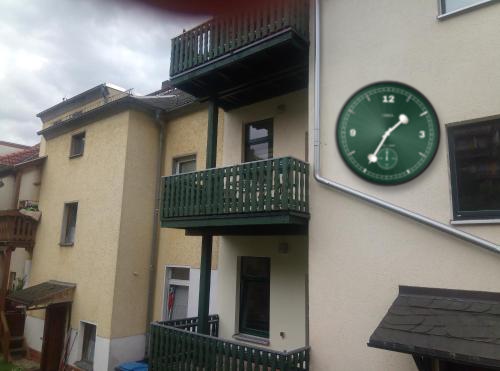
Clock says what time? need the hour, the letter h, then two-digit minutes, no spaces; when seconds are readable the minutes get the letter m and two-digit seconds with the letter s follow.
1h35
